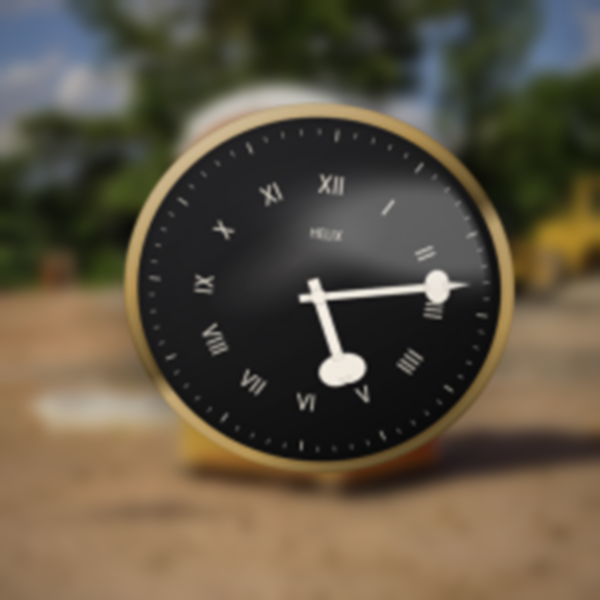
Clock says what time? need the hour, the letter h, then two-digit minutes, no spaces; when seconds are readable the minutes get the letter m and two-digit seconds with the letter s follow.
5h13
